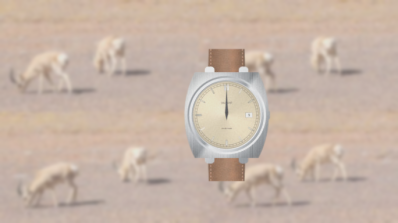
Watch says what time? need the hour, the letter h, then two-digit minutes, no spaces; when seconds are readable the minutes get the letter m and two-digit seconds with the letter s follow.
12h00
